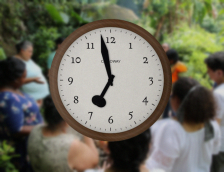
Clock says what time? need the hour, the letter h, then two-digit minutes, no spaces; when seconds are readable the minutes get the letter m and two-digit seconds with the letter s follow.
6h58
